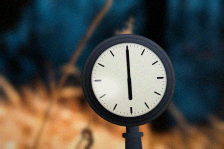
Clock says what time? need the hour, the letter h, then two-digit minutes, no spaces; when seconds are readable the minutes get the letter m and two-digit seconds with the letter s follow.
6h00
